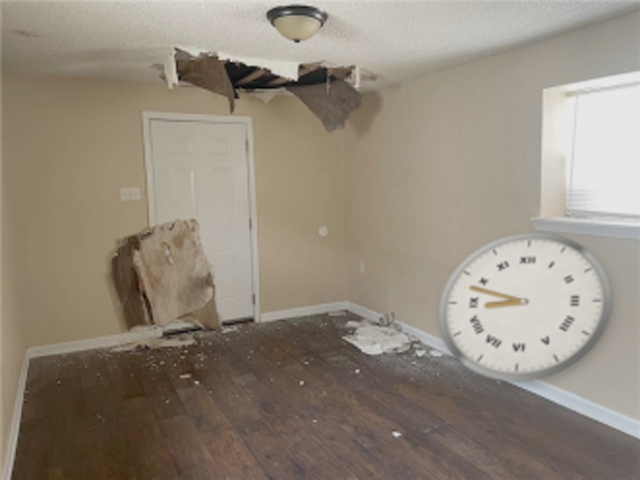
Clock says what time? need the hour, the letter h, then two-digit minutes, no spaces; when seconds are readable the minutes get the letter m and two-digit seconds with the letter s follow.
8h48
